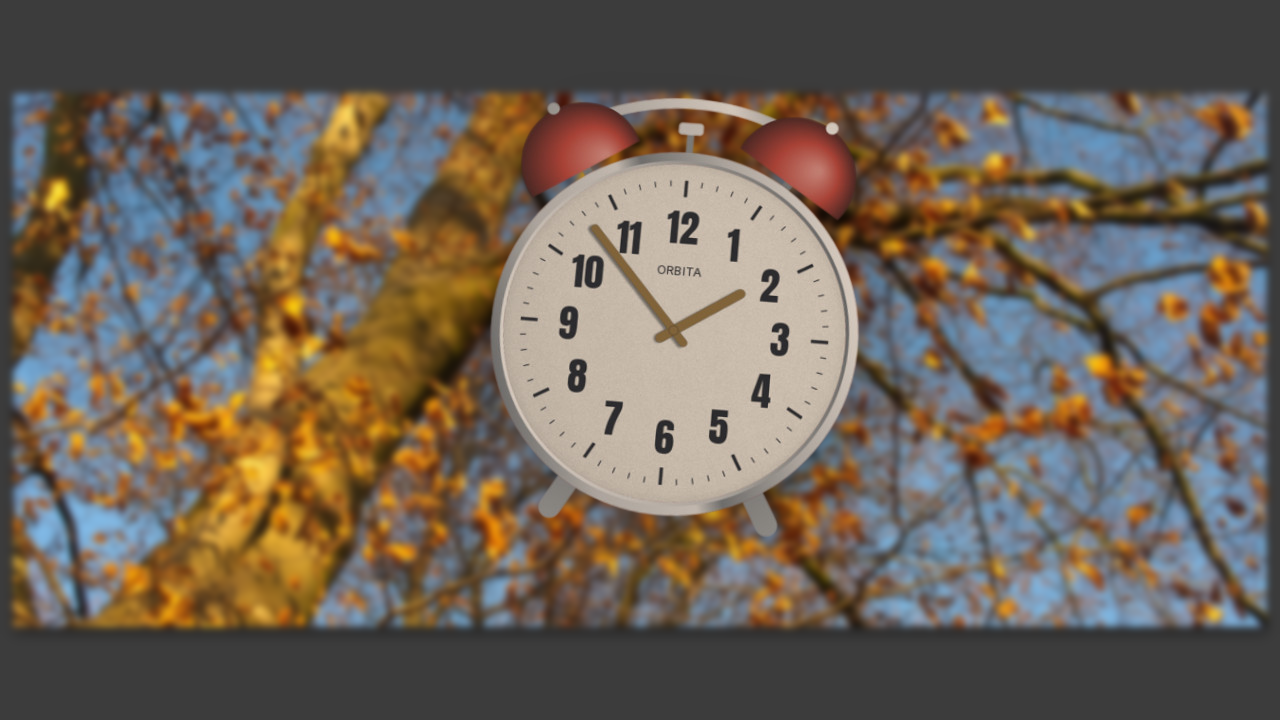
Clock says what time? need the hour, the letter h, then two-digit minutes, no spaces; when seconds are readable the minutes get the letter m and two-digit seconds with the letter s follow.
1h53
